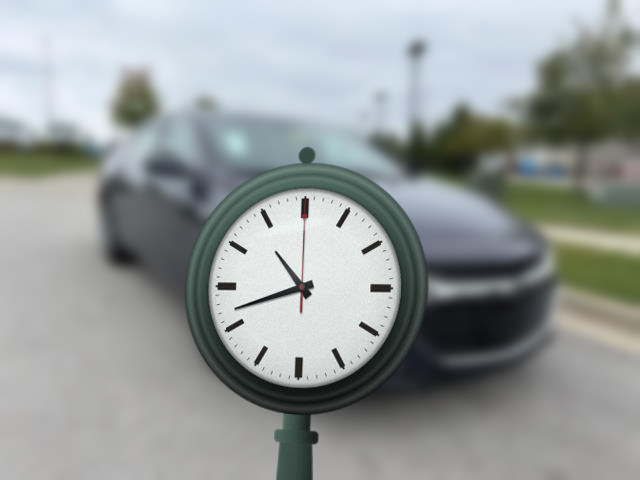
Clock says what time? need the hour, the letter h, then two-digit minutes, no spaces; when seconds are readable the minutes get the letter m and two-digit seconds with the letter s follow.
10h42m00s
